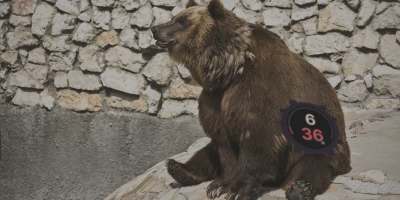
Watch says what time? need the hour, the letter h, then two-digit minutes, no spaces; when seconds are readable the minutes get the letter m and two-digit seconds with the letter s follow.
6h36
